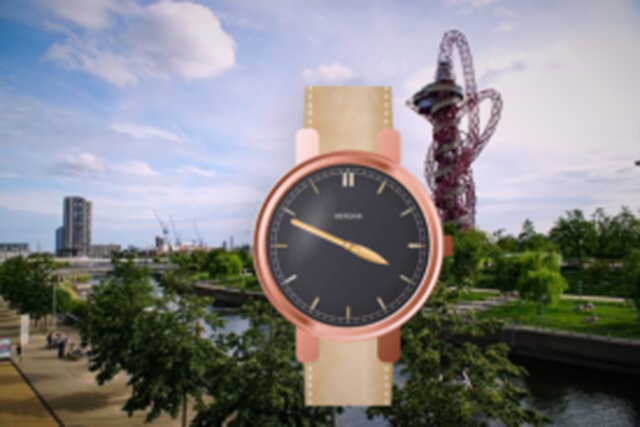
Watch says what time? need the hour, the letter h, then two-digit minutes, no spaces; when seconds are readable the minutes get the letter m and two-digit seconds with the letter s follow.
3h49
